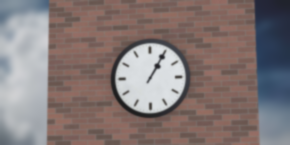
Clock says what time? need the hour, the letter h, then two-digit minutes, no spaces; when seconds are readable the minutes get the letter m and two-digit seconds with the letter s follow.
1h05
